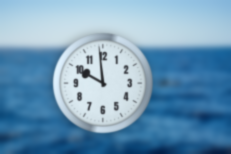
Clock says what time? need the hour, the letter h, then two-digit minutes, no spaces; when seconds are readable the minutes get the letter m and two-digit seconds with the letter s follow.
9h59
